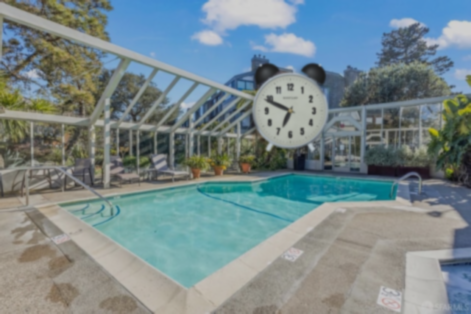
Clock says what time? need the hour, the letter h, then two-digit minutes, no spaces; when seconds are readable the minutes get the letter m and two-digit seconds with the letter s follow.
6h49
